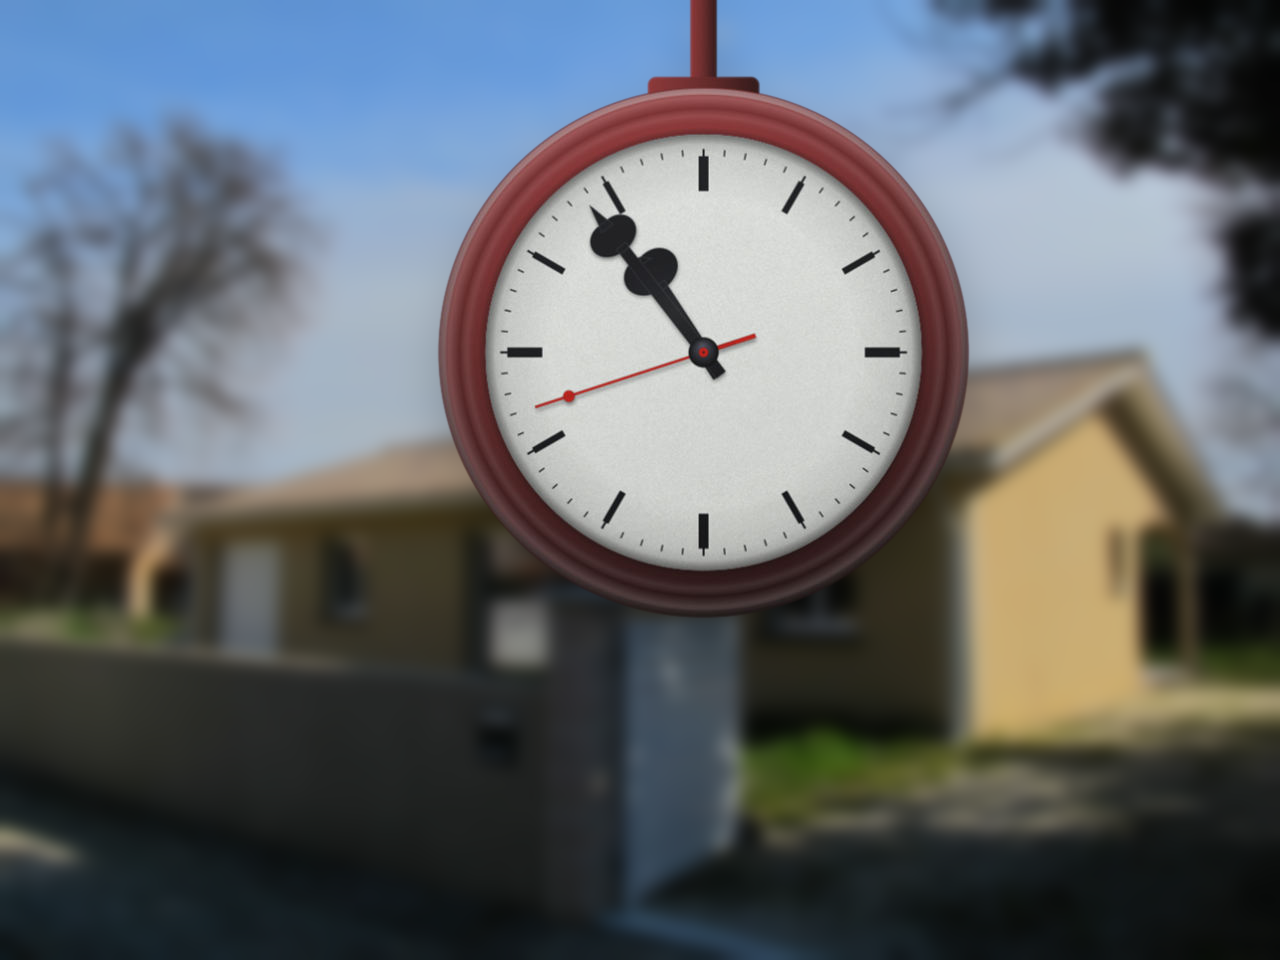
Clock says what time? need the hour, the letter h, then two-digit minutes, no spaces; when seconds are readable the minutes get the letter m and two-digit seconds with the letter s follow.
10h53m42s
